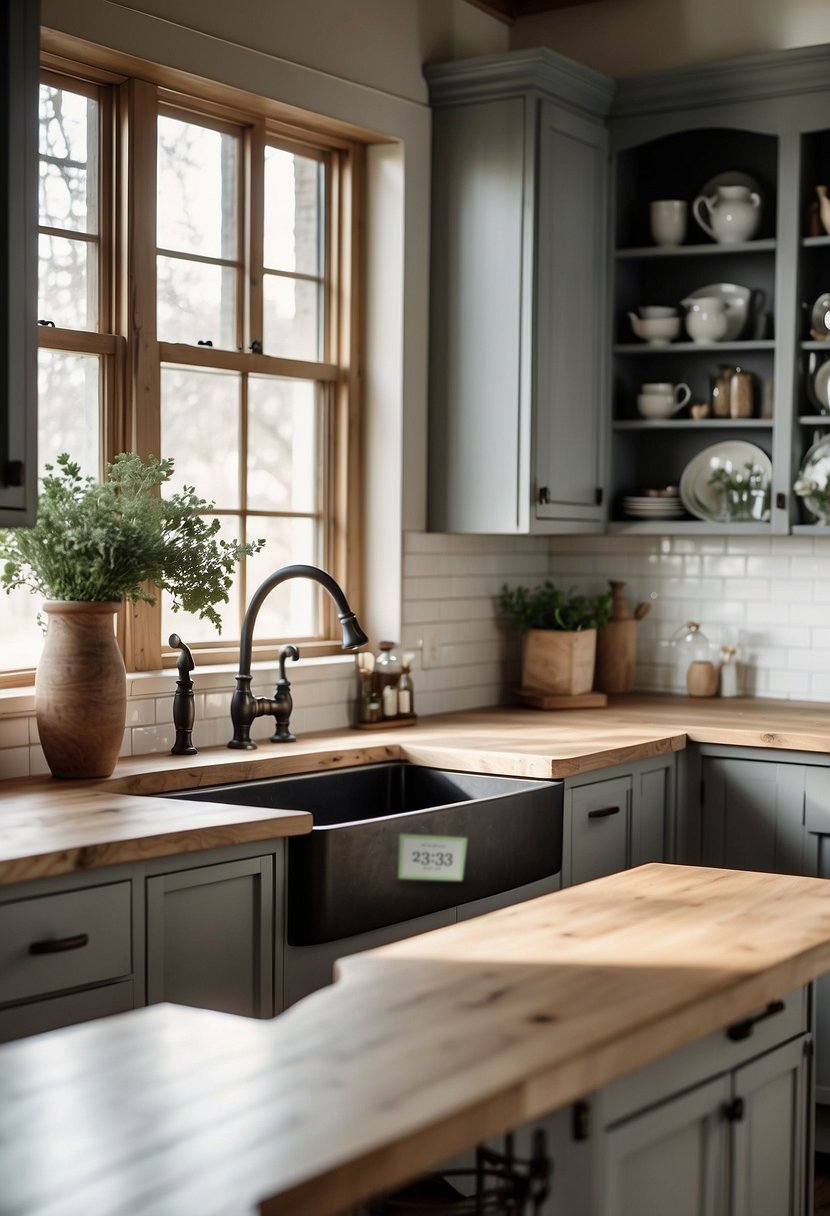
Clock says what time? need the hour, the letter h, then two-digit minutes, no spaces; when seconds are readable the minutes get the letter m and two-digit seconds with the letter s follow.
23h33
